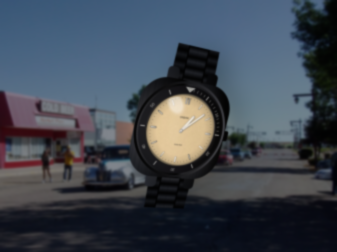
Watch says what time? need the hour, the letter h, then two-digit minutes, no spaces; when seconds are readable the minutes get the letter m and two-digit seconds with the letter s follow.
1h08
